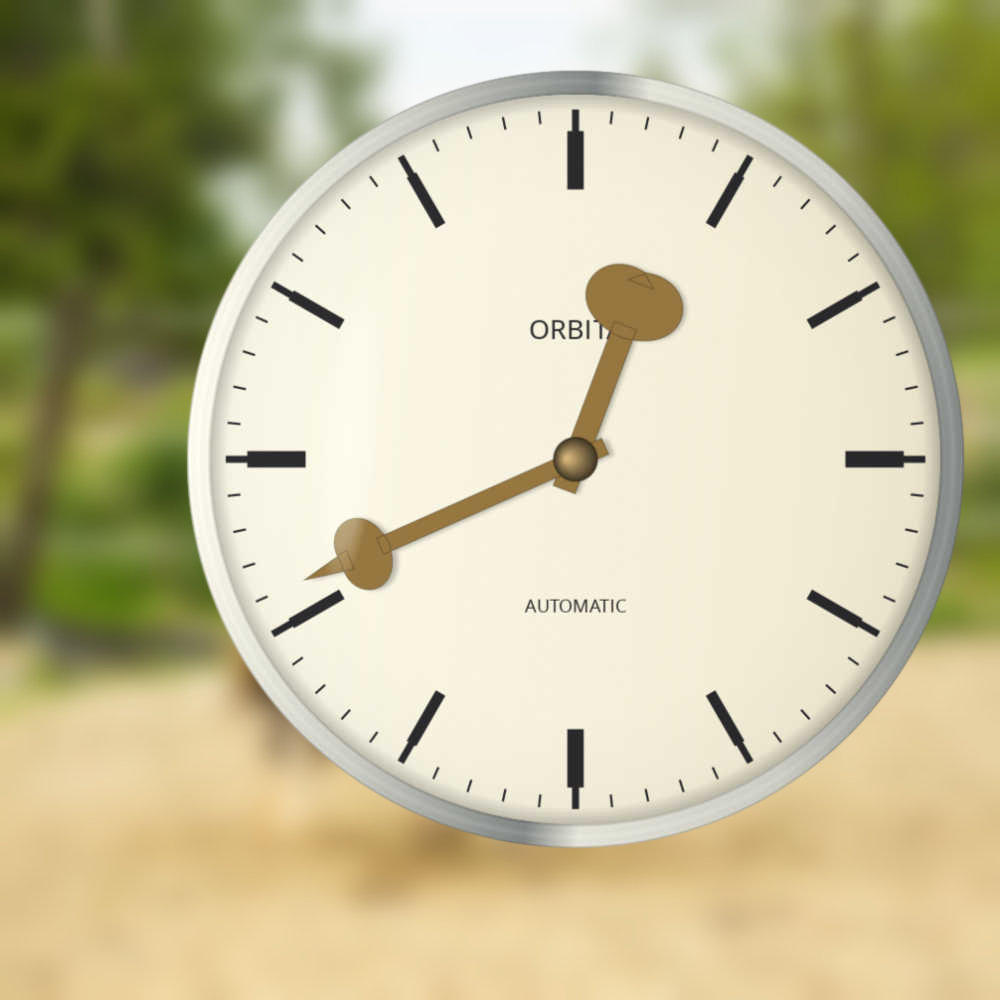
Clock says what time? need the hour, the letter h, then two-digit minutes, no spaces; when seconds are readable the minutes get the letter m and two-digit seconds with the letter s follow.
12h41
